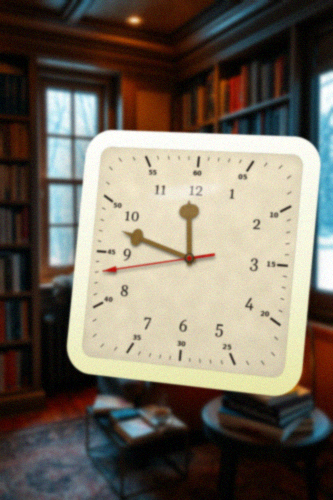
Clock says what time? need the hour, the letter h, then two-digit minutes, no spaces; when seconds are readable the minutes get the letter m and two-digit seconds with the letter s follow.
11h47m43s
